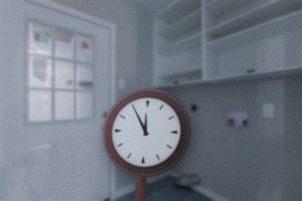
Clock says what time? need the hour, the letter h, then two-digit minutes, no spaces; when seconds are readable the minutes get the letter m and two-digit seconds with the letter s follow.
11h55
